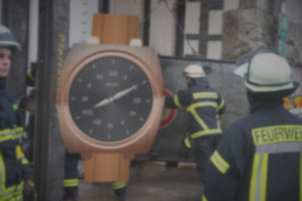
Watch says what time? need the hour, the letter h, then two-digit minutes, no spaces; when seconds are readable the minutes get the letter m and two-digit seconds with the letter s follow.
8h10
